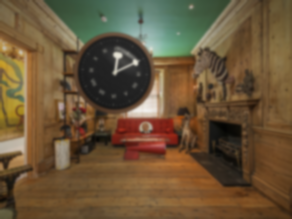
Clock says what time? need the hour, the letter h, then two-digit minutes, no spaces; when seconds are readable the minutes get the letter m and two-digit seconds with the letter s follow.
12h10
